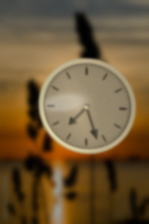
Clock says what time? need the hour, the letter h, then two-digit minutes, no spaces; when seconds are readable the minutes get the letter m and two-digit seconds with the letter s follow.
7h27
